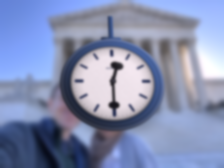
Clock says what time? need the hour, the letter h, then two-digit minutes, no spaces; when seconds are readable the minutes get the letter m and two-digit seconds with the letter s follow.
12h30
